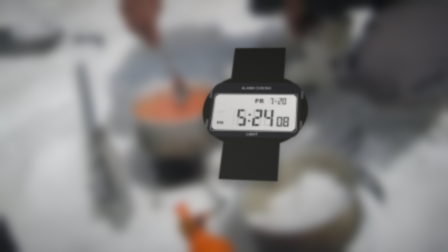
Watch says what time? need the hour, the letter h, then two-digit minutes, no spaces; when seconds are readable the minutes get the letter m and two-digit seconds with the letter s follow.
5h24m08s
